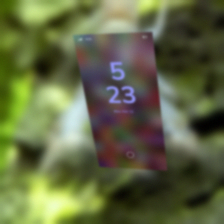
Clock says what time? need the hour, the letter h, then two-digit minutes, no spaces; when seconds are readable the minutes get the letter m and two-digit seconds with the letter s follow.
5h23
